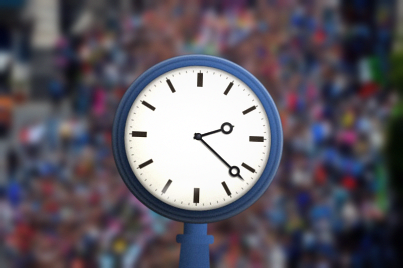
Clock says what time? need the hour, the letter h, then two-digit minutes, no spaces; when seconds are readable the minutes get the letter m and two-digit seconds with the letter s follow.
2h22
